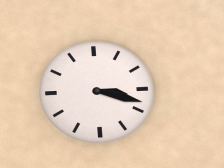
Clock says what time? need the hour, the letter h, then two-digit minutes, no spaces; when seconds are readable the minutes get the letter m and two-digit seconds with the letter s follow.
3h18
